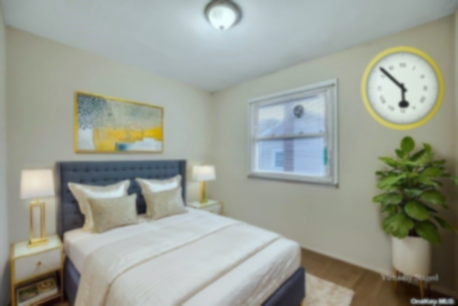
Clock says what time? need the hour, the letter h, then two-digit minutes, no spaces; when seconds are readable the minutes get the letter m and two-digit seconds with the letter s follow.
5h52
